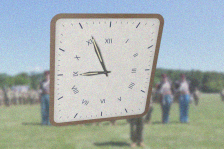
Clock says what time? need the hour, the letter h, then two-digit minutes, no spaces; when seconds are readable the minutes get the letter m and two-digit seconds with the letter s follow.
8h56
